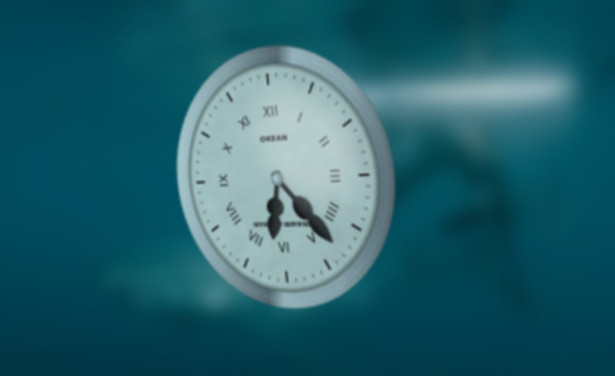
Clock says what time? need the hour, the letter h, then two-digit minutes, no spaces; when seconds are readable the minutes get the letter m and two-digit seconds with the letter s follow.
6h23
